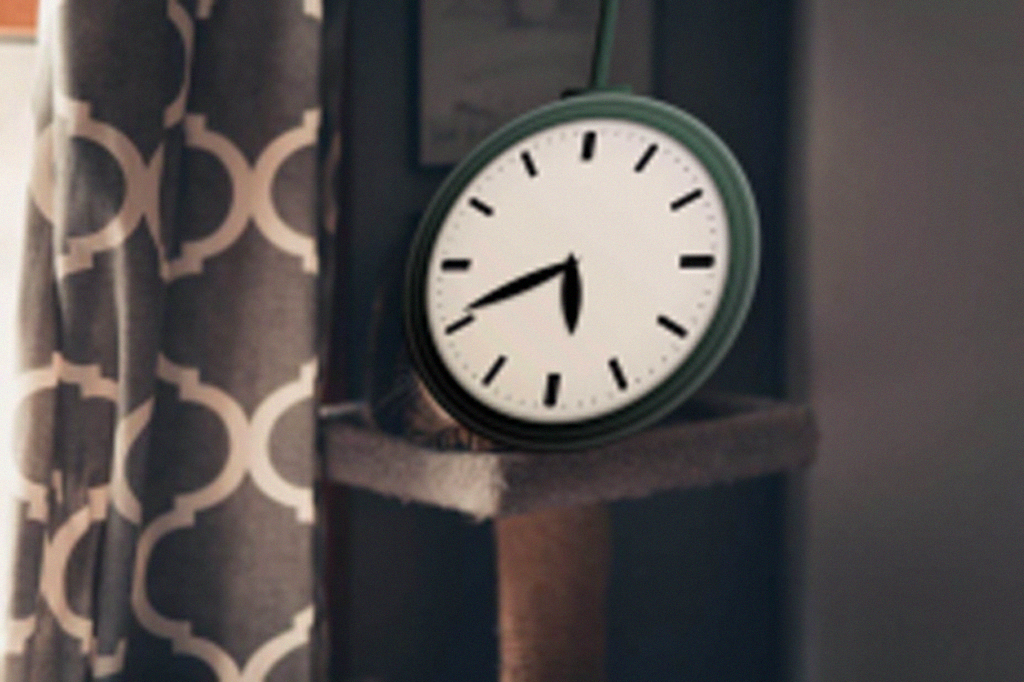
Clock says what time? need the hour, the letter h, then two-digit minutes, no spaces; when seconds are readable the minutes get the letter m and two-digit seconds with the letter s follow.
5h41
